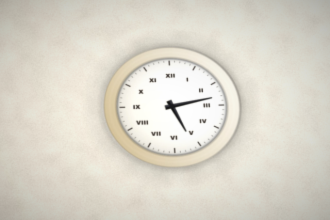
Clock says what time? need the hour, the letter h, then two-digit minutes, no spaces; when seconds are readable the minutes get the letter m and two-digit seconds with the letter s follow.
5h13
